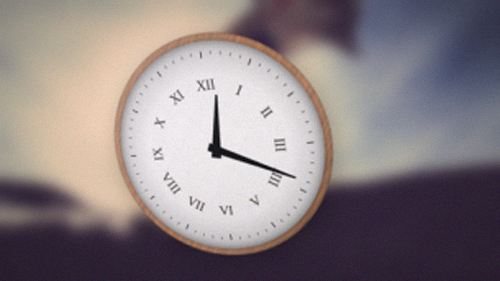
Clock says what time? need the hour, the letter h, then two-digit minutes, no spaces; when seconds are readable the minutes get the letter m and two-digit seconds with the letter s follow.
12h19
